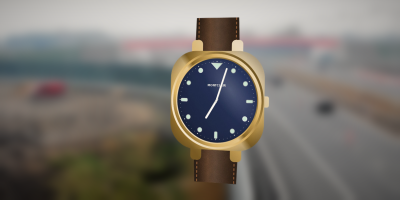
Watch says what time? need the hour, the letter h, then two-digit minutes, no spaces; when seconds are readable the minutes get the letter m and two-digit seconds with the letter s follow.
7h03
